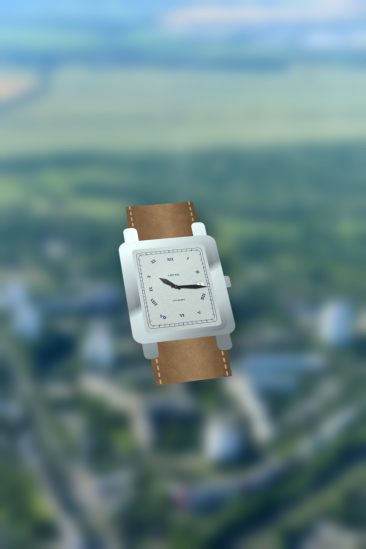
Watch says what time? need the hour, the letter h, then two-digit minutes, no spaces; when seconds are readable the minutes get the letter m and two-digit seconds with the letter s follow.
10h16
